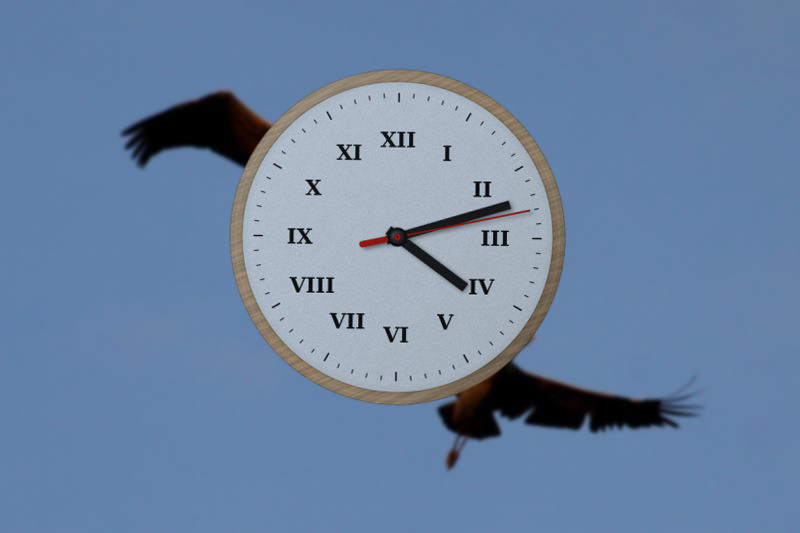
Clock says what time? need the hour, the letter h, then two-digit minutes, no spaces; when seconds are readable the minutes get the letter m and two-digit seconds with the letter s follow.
4h12m13s
